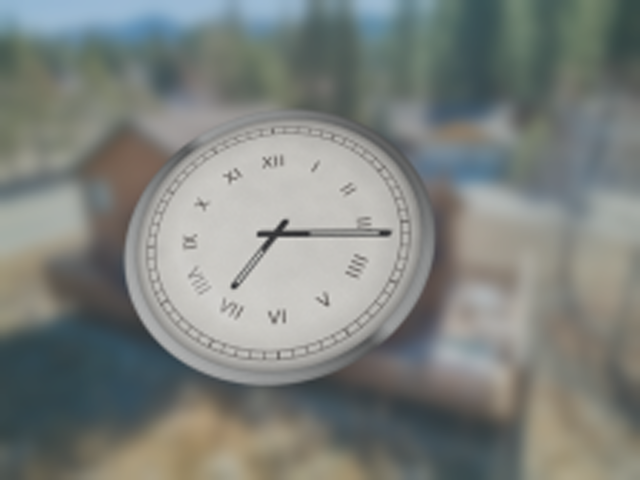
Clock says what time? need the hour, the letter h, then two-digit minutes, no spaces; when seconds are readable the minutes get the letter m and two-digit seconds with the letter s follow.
7h16
